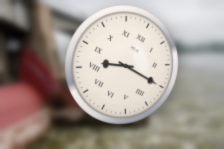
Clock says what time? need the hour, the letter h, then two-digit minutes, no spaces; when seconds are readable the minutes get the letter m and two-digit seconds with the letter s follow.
8h15
